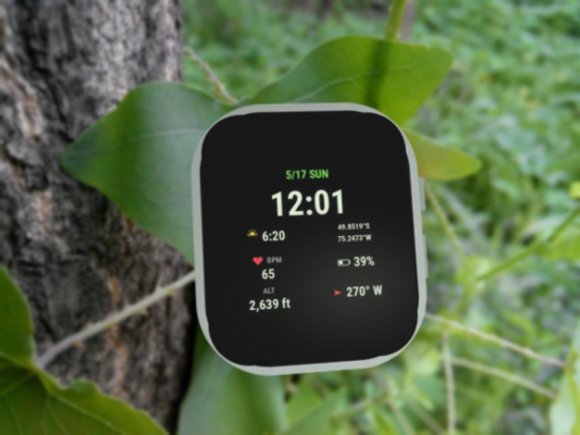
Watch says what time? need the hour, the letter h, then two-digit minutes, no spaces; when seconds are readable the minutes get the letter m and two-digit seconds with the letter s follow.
12h01
